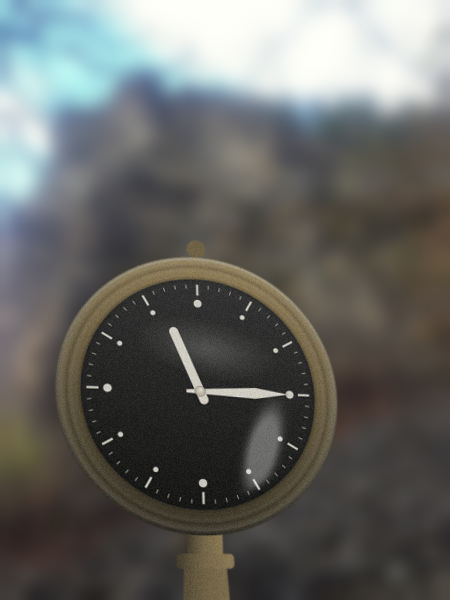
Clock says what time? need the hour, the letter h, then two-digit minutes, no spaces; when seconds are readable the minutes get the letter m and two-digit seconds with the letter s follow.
11h15
